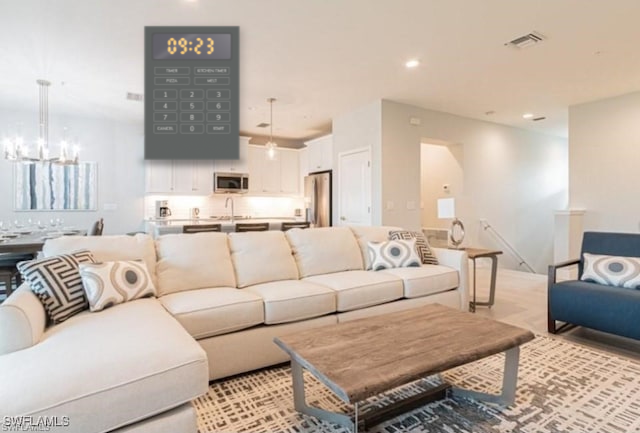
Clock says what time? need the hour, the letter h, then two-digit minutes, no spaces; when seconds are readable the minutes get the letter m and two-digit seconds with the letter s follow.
9h23
